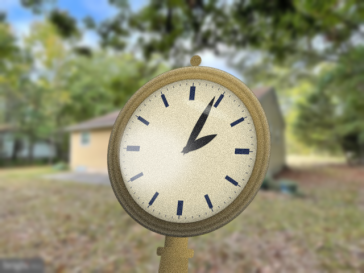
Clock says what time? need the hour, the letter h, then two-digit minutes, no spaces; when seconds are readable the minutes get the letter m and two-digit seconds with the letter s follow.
2h04
